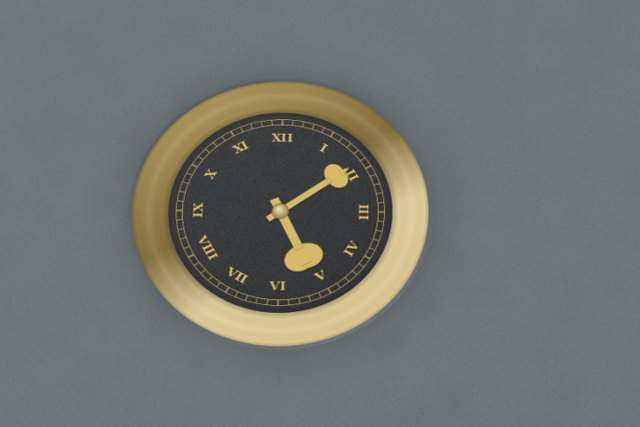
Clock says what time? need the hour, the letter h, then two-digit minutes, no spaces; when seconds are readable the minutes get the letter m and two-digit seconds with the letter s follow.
5h09
